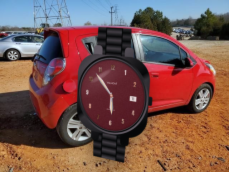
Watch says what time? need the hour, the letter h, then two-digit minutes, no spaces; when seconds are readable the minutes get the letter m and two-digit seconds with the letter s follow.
5h53
